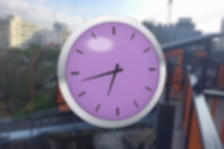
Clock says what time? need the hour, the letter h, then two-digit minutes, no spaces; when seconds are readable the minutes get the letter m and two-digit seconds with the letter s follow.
6h43
